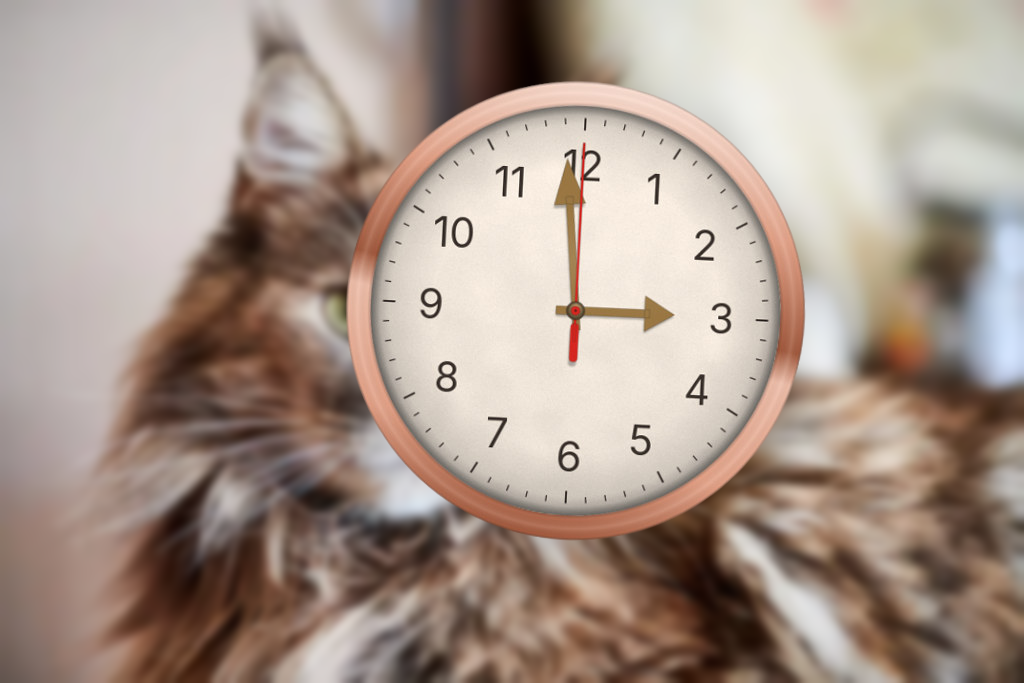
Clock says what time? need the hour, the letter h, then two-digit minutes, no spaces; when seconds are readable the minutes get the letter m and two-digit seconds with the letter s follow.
2h59m00s
